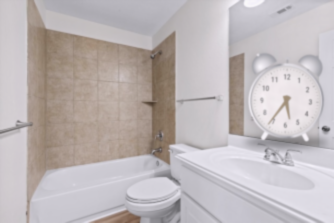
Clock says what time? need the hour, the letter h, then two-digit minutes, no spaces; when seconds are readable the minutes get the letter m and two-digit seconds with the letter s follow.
5h36
